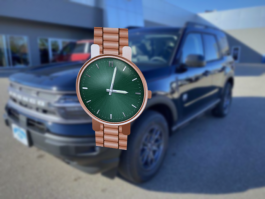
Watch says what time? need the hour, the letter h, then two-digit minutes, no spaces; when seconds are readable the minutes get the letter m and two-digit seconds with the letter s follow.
3h02
